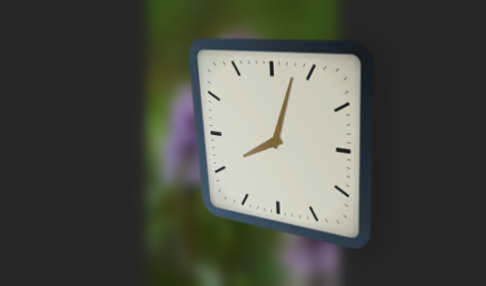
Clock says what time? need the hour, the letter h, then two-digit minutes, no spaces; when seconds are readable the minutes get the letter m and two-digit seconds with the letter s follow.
8h03
